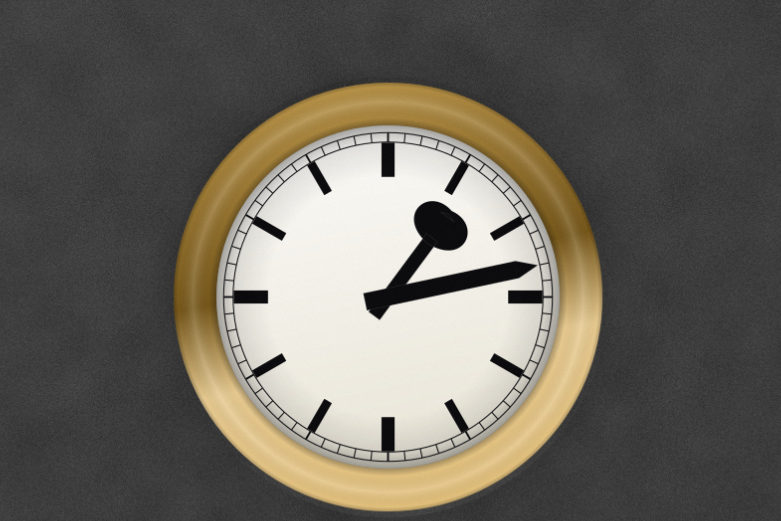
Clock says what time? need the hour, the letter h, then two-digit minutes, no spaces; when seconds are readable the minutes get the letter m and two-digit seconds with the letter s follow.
1h13
